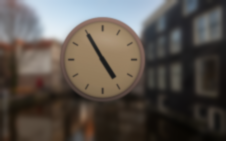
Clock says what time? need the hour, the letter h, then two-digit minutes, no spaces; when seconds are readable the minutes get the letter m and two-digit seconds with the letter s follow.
4h55
